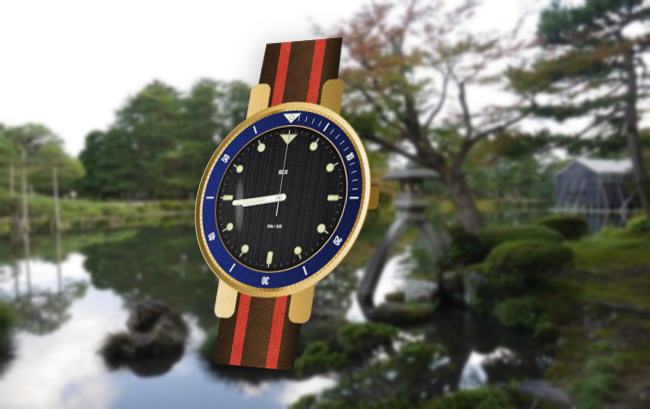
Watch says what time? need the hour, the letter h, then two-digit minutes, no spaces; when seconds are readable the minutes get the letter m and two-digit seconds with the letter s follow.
8h44m00s
